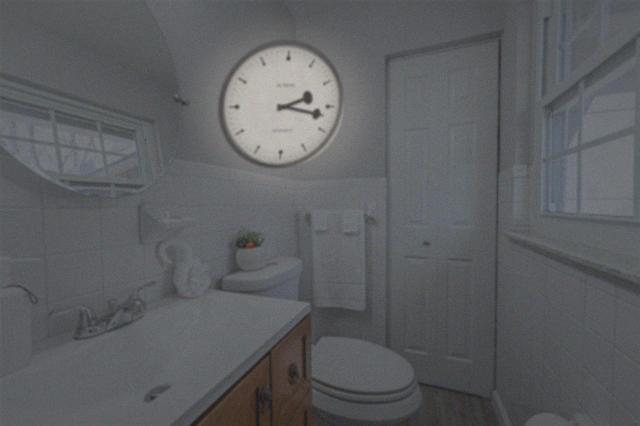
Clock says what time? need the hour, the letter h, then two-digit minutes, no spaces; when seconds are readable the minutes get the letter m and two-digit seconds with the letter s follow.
2h17
